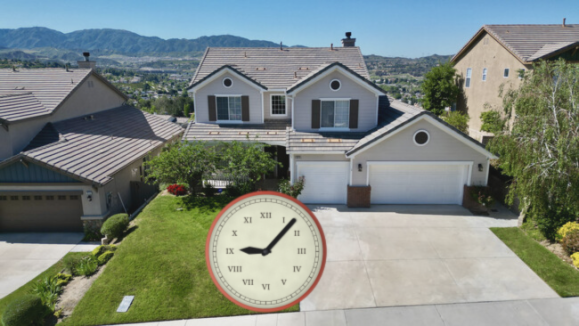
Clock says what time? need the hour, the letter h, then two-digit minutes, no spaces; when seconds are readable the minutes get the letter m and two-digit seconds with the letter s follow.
9h07
